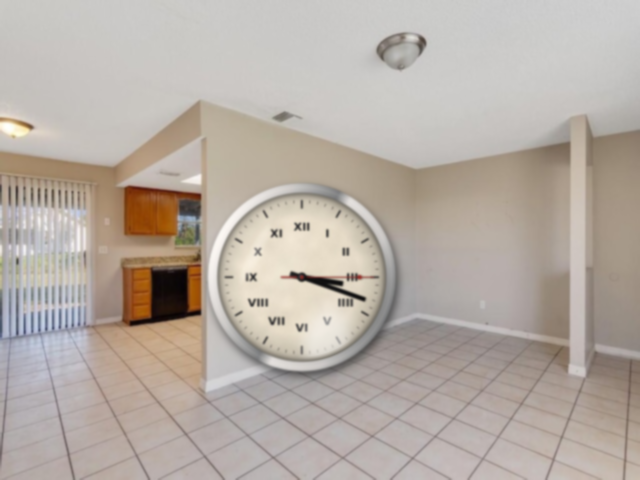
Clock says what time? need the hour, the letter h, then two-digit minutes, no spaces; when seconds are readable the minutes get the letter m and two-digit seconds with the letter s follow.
3h18m15s
